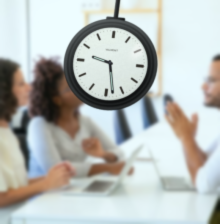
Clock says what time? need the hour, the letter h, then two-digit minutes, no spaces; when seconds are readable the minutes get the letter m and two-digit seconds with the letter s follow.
9h28
